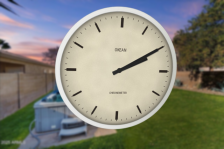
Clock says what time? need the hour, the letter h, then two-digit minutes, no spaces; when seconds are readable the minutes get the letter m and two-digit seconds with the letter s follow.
2h10
